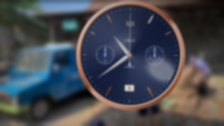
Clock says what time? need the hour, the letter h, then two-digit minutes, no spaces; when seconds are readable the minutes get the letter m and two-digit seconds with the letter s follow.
10h39
